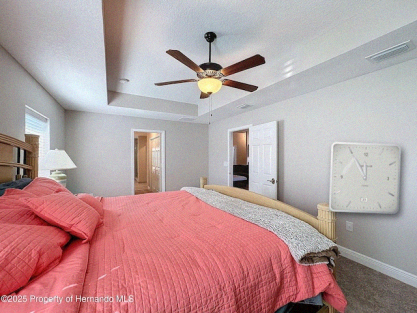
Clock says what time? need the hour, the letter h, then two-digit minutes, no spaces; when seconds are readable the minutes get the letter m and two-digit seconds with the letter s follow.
11h55
